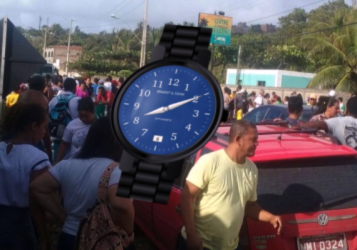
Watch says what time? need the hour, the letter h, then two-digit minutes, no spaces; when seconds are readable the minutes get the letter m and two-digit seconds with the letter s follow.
8h10
